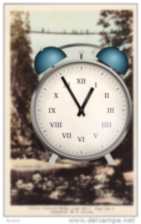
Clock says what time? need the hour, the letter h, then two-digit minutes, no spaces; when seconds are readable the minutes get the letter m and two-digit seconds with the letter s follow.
12h55
